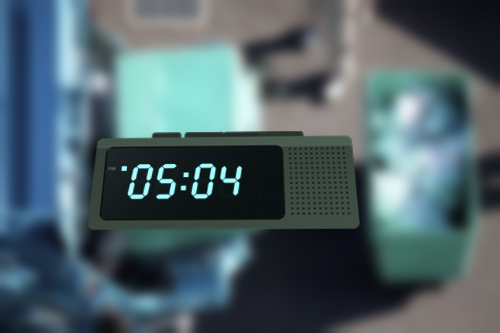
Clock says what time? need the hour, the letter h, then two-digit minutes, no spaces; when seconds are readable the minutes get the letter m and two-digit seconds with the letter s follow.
5h04
